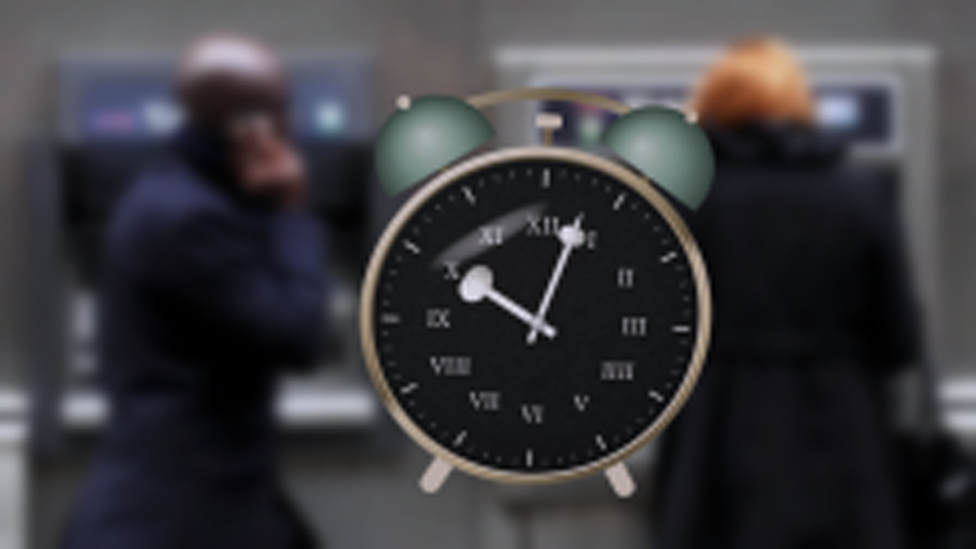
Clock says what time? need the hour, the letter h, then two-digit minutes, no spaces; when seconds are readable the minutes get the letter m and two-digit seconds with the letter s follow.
10h03
